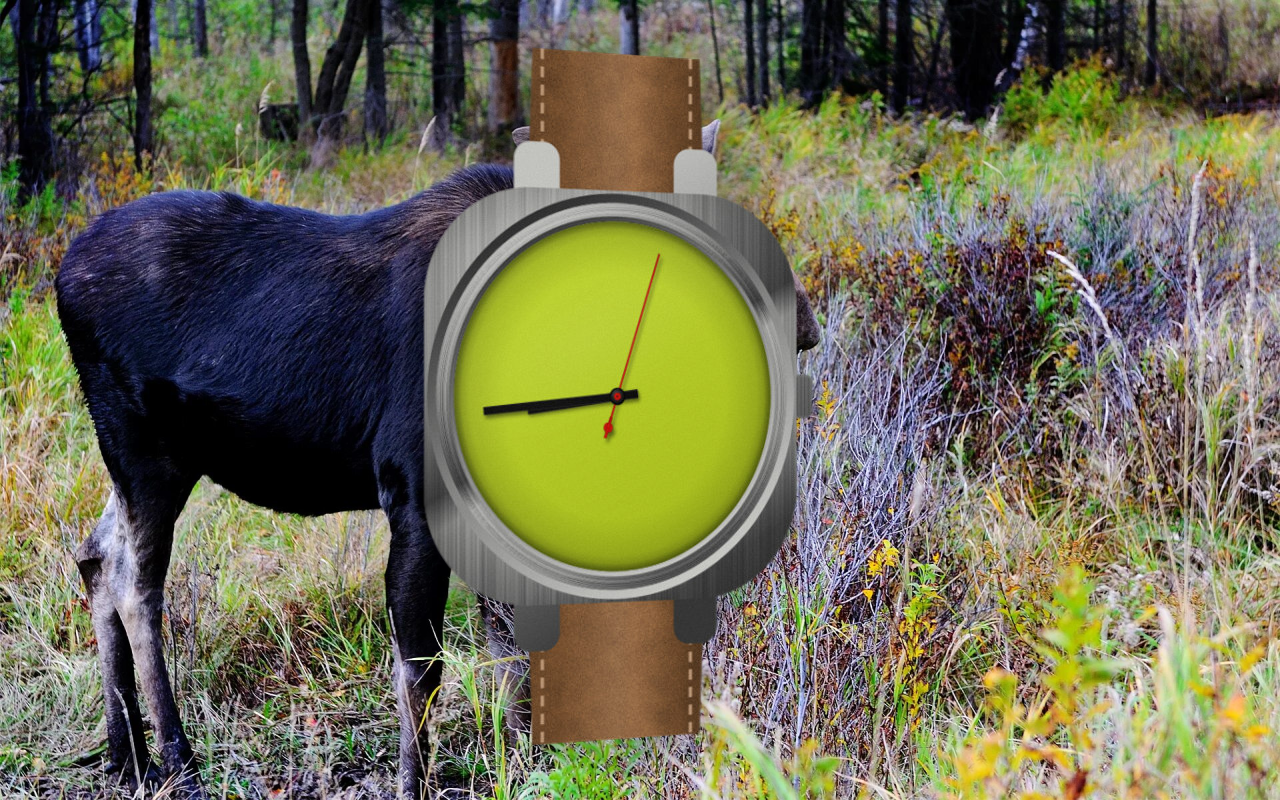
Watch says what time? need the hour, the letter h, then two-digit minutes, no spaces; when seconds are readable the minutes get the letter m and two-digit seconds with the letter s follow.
8h44m03s
